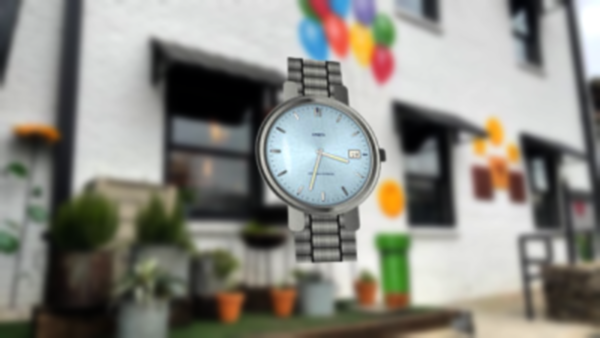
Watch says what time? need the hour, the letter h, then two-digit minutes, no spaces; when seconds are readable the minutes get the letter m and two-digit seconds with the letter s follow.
3h33
